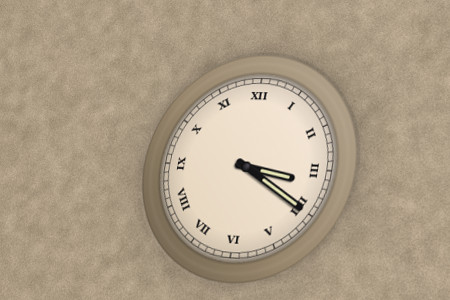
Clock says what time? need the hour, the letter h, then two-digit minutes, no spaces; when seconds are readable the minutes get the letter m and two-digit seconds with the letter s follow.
3h20
